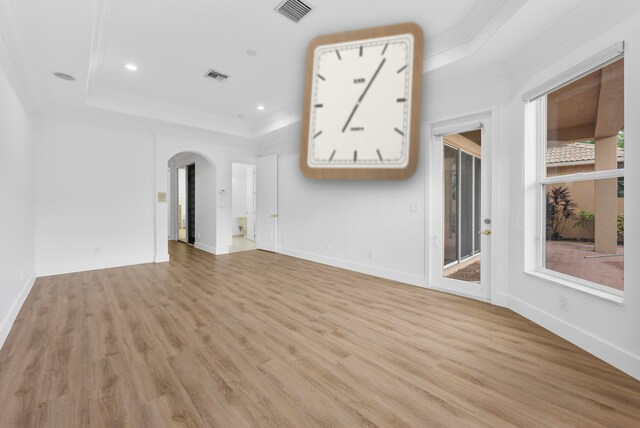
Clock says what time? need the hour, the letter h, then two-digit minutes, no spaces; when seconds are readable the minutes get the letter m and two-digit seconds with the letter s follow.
7h06
